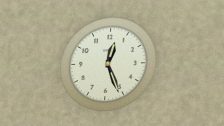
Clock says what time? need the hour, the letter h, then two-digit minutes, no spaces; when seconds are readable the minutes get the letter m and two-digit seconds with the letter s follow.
12h26
